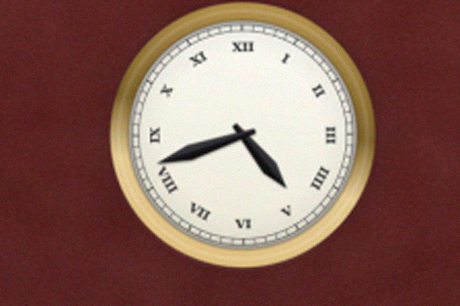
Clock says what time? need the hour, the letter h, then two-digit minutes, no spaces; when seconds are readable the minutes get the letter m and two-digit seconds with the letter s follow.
4h42
